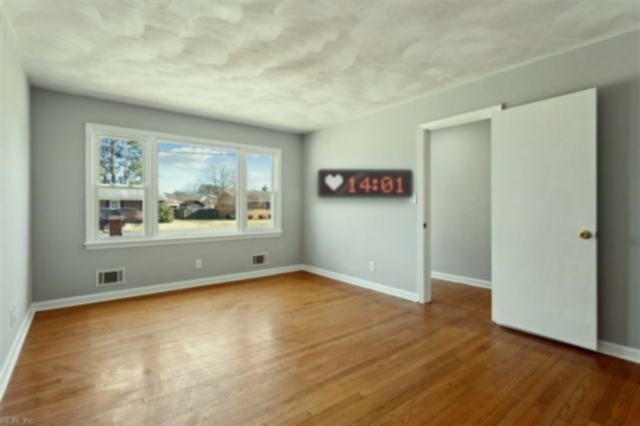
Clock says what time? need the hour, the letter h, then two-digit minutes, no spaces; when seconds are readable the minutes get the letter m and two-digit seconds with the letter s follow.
14h01
